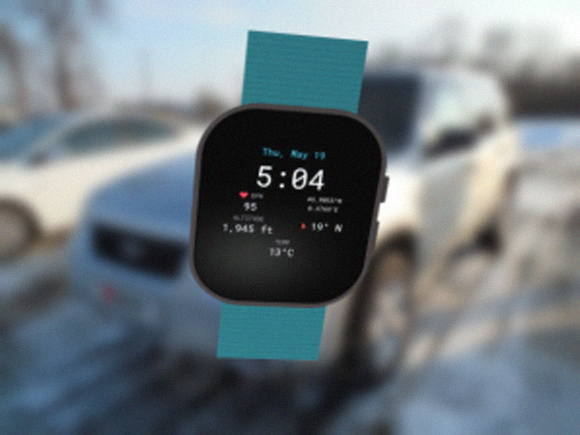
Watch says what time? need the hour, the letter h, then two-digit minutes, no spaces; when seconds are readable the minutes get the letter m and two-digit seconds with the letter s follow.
5h04
